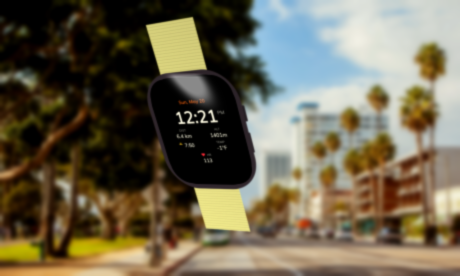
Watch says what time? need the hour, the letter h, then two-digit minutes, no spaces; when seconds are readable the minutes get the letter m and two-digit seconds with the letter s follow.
12h21
